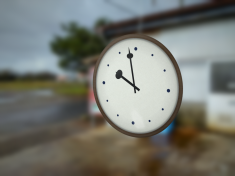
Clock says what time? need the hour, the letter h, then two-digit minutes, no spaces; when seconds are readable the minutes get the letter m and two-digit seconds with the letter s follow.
9h58
